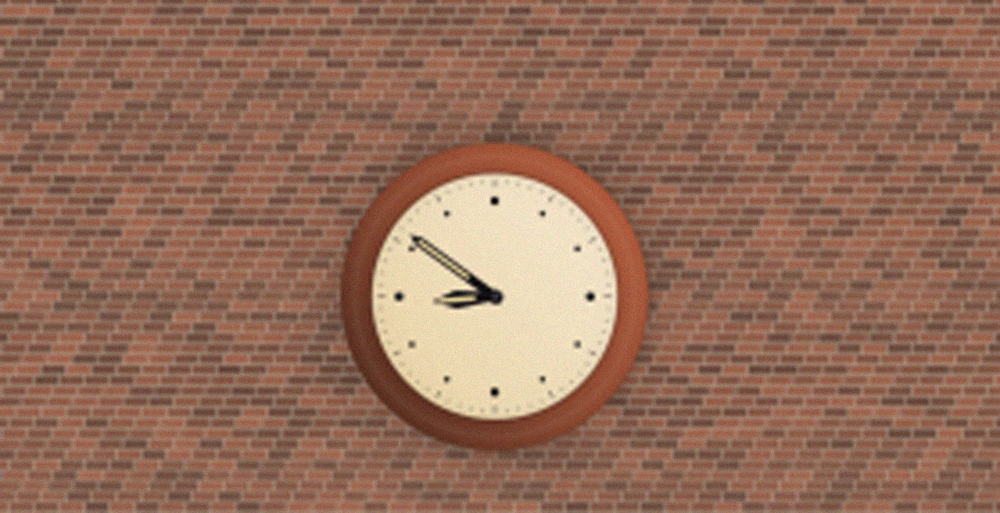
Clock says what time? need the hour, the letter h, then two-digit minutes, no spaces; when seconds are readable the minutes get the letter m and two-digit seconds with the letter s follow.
8h51
